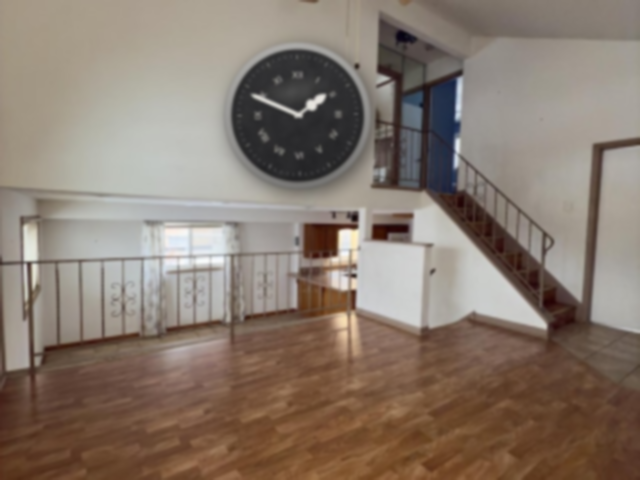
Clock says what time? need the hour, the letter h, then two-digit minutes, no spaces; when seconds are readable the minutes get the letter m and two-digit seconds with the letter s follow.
1h49
